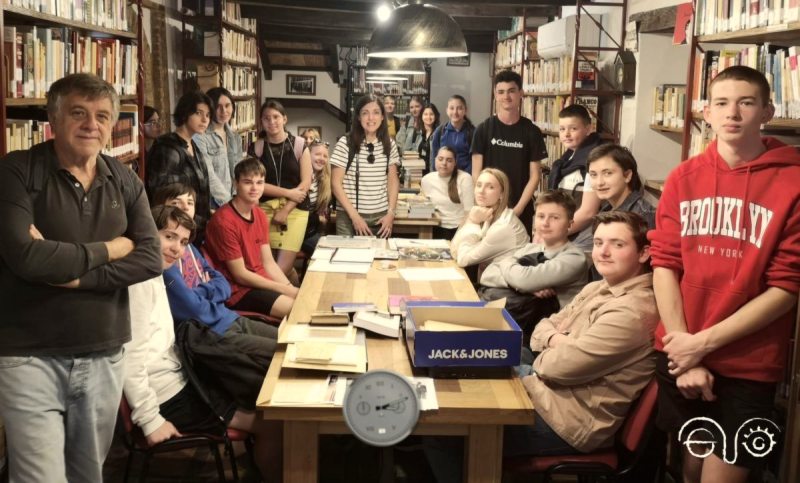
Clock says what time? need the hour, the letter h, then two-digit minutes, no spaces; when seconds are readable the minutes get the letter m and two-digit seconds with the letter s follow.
3h12
